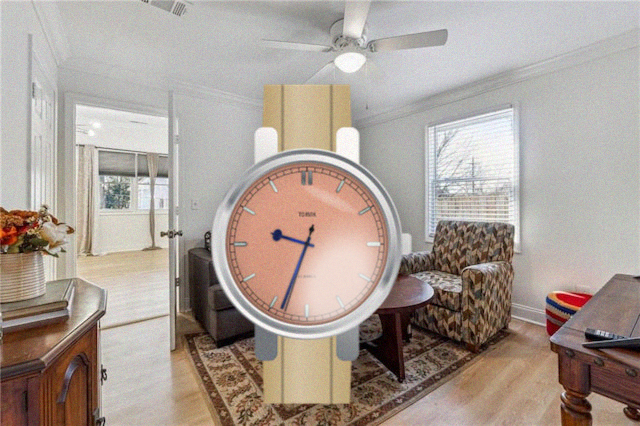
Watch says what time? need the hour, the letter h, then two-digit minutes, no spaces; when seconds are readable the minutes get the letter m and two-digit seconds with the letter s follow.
9h33m33s
